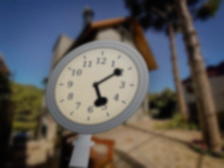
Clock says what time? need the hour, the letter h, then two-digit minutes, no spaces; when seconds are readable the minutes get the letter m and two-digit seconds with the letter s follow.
5h09
